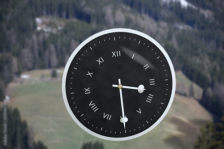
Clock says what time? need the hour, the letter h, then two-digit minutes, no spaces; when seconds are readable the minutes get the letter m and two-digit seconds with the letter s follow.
3h30
